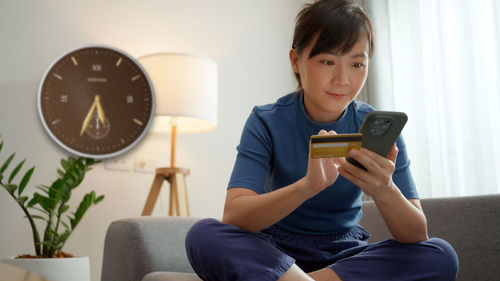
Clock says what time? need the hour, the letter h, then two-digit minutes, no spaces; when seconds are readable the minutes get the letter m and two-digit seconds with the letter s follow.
5h34
